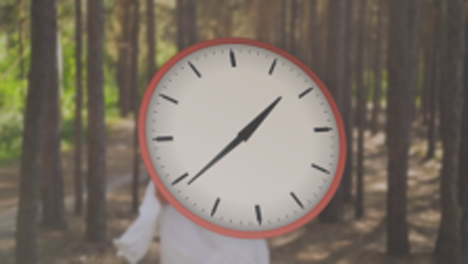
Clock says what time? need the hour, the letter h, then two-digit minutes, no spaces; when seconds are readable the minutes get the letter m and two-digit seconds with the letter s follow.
1h39
